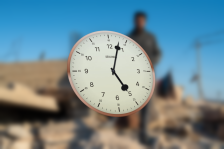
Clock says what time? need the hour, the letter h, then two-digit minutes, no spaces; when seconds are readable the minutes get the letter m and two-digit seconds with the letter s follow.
5h03
